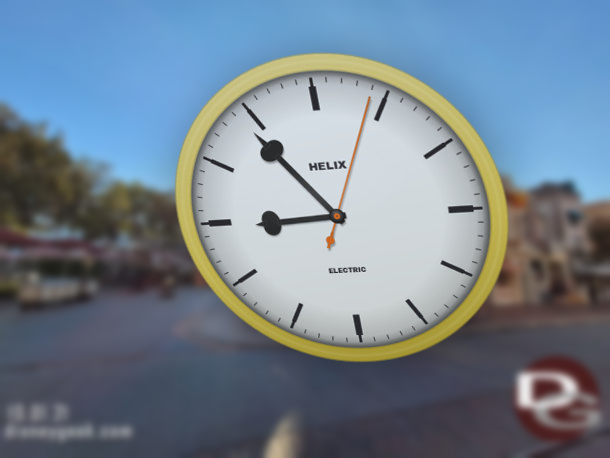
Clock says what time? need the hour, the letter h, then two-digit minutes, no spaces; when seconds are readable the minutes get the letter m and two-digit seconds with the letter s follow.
8h54m04s
